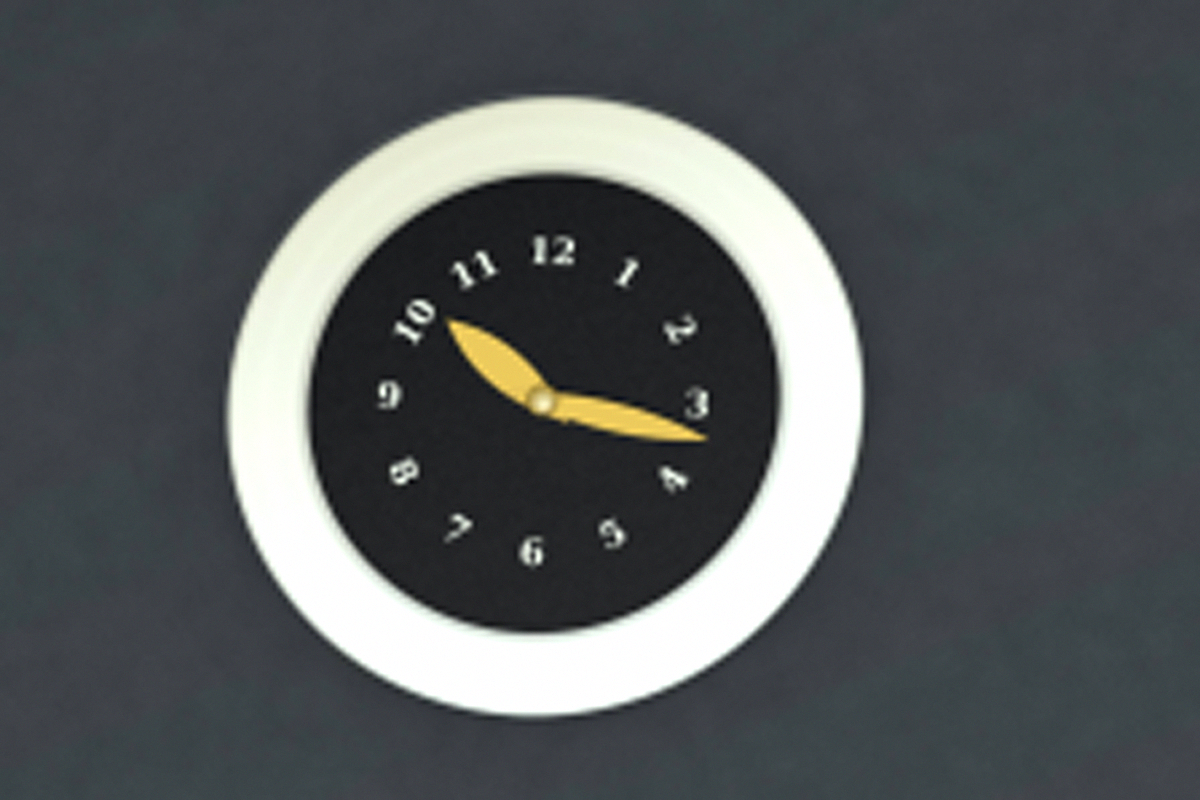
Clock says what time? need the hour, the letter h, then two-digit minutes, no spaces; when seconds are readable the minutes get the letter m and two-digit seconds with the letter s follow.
10h17
